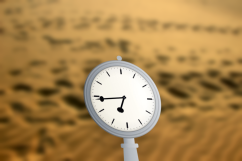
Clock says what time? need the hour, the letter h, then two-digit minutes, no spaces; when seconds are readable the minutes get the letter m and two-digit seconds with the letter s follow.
6h44
